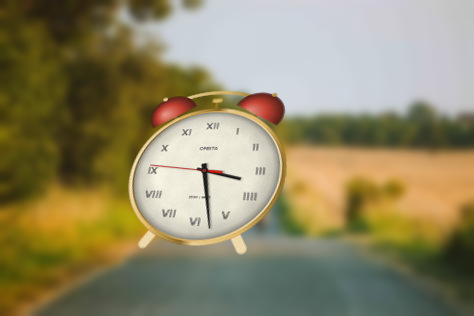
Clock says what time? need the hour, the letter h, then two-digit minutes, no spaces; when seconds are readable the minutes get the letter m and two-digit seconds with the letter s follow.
3h27m46s
